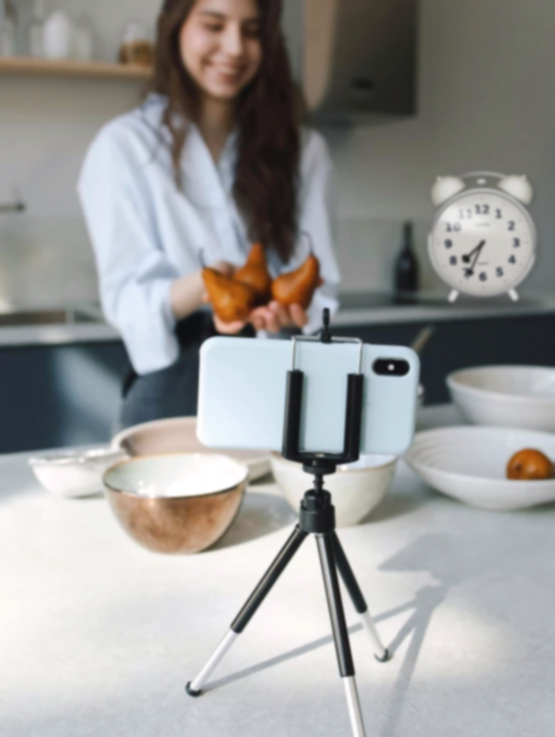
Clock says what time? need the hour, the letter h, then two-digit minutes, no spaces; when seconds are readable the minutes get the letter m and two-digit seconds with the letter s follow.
7h34
